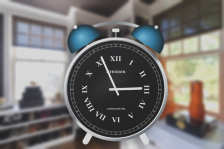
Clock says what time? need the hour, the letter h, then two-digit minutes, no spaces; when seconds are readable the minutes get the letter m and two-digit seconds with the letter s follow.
2h56
